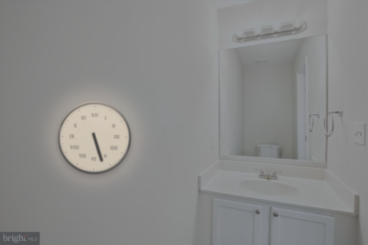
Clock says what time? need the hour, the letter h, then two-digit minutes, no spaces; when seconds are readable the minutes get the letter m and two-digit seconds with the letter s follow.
5h27
